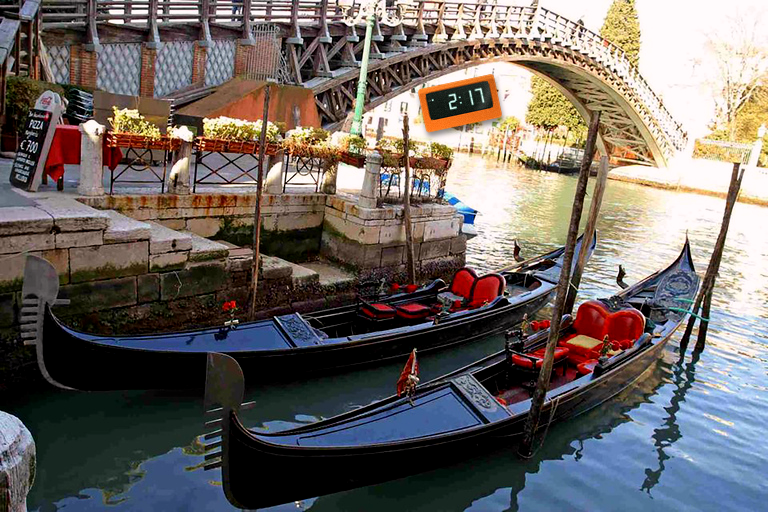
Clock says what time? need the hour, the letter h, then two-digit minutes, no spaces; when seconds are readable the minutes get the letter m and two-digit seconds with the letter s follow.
2h17
